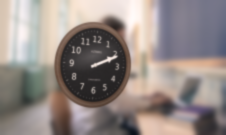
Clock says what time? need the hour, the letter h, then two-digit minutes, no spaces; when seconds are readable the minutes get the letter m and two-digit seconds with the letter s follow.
2h11
